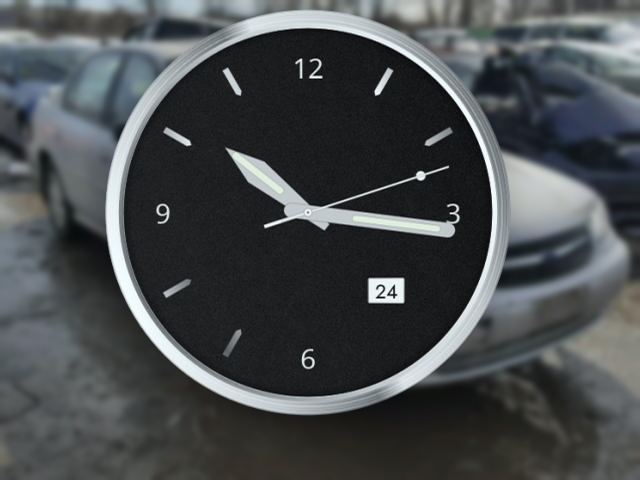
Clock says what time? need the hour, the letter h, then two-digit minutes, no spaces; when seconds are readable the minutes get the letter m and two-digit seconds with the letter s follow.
10h16m12s
